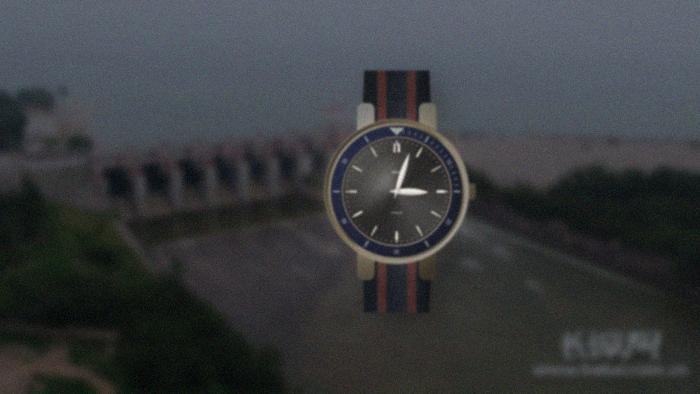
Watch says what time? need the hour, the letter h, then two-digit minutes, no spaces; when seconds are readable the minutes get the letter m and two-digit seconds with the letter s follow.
3h03
